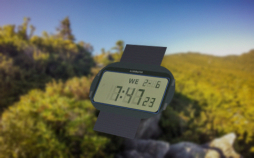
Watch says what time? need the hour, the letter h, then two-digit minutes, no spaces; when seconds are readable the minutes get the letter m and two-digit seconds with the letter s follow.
7h47m23s
